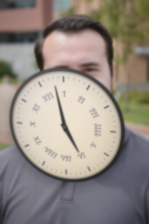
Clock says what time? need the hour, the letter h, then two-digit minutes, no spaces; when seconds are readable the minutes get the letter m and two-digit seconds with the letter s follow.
6h03
